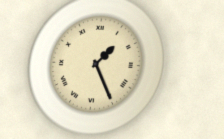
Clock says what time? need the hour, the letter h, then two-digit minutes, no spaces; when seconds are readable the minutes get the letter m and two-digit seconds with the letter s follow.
1h25
